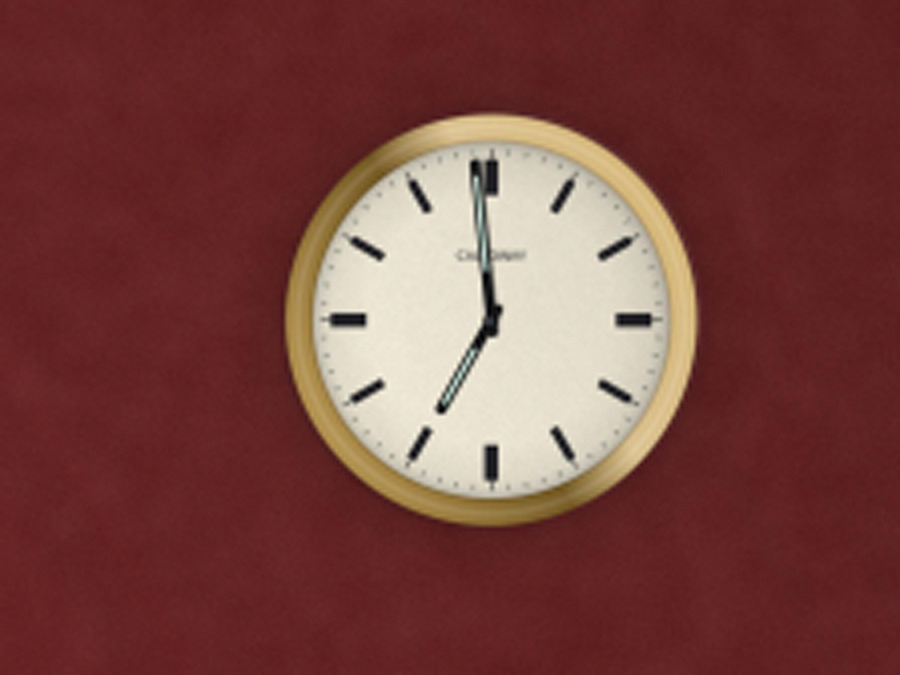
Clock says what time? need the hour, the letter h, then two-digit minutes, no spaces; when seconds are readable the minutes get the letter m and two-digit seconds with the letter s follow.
6h59
